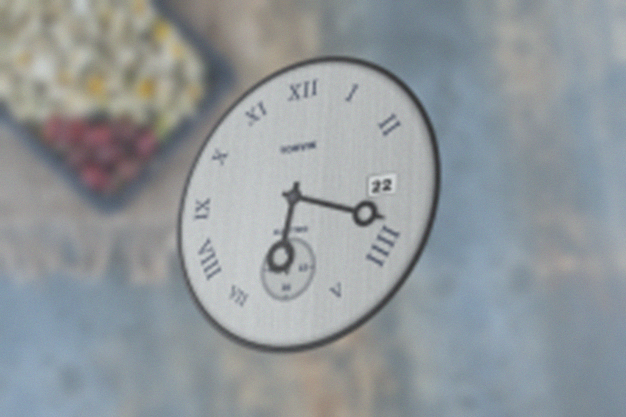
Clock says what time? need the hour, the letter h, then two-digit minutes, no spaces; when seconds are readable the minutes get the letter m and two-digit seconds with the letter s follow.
6h18
